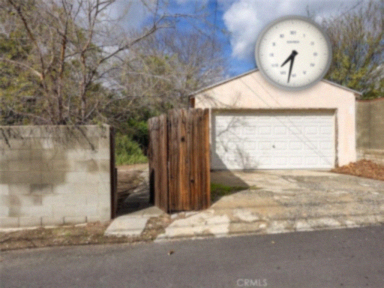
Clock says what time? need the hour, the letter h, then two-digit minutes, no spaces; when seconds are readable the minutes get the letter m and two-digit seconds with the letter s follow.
7h32
